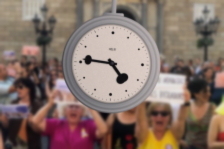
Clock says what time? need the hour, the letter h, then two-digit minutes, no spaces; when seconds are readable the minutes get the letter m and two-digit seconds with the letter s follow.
4h46
